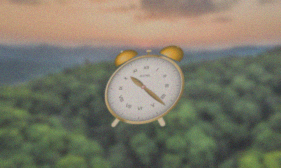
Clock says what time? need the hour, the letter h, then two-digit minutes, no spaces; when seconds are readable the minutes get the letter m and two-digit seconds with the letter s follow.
10h22
